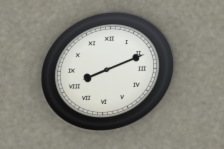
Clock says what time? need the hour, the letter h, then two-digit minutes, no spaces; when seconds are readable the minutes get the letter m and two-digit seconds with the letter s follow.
8h11
